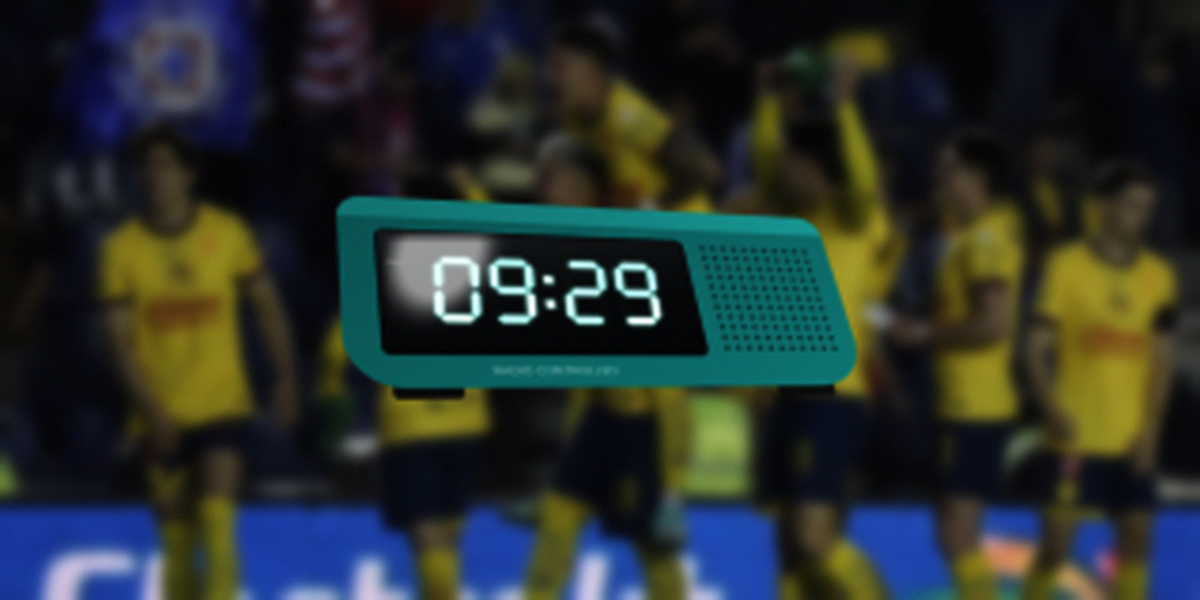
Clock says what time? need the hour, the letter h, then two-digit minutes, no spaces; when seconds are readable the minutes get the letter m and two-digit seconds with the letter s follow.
9h29
